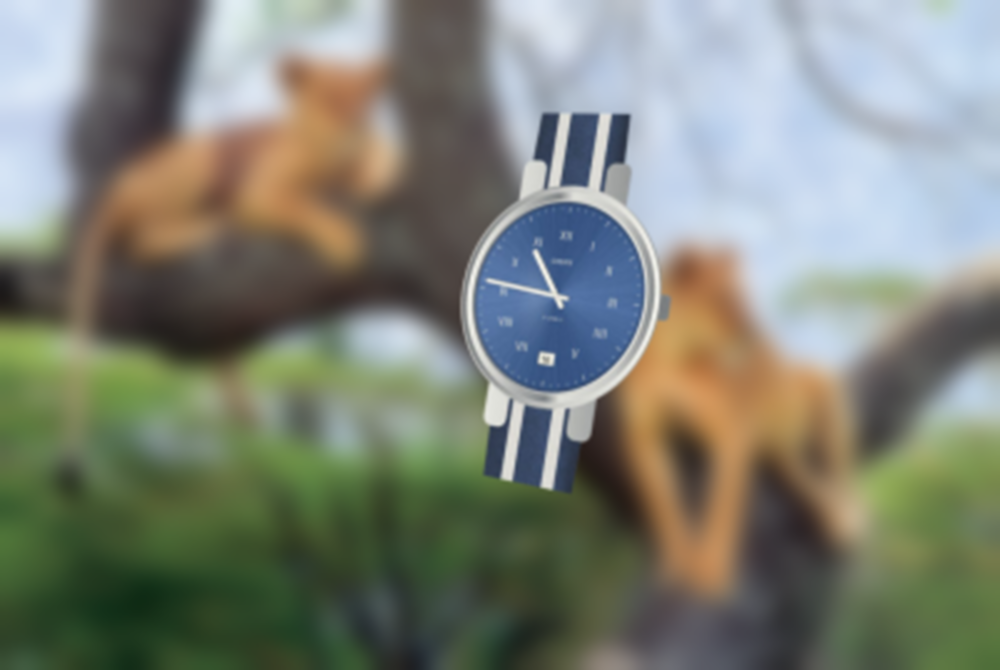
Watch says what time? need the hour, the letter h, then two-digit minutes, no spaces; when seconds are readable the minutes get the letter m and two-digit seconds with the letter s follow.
10h46
